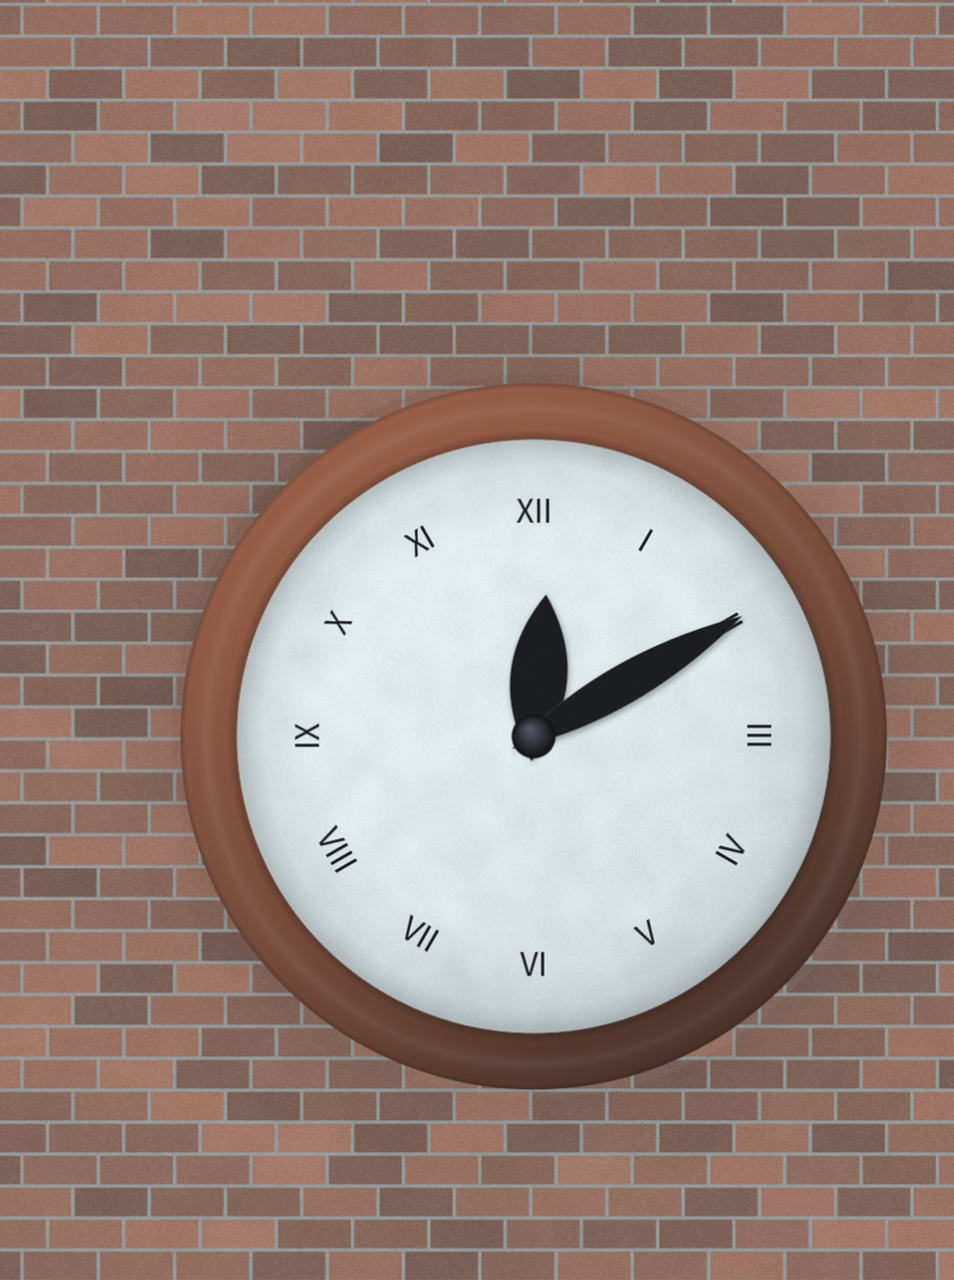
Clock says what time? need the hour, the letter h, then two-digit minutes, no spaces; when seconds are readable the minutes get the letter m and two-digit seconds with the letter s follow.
12h10
